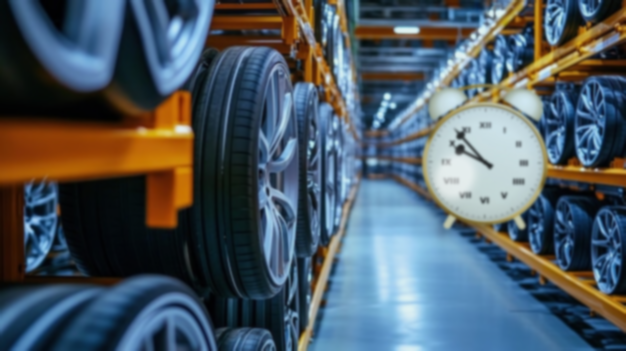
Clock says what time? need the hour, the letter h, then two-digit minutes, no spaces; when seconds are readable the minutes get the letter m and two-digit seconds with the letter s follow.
9h53
